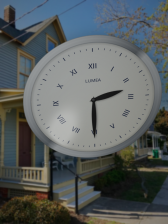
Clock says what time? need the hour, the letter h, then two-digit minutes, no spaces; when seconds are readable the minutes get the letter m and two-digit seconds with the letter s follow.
2h30
